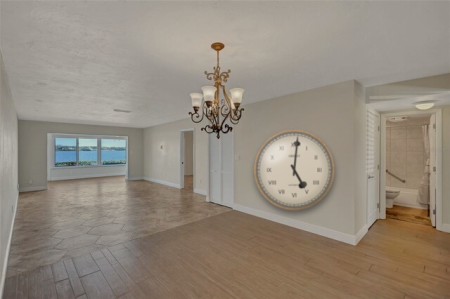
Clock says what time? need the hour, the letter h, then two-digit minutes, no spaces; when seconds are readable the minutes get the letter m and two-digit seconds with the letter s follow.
5h01
